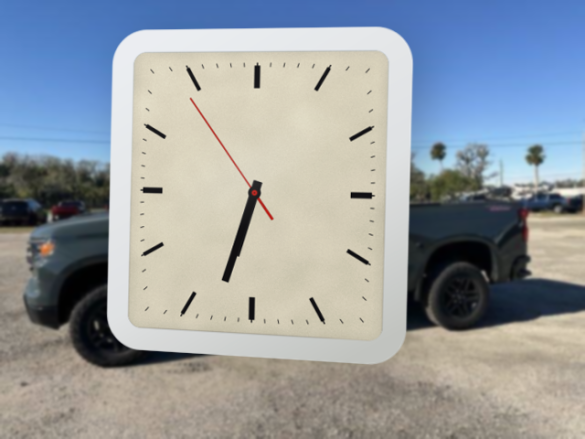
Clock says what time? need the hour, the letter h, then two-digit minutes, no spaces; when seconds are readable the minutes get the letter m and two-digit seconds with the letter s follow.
6h32m54s
